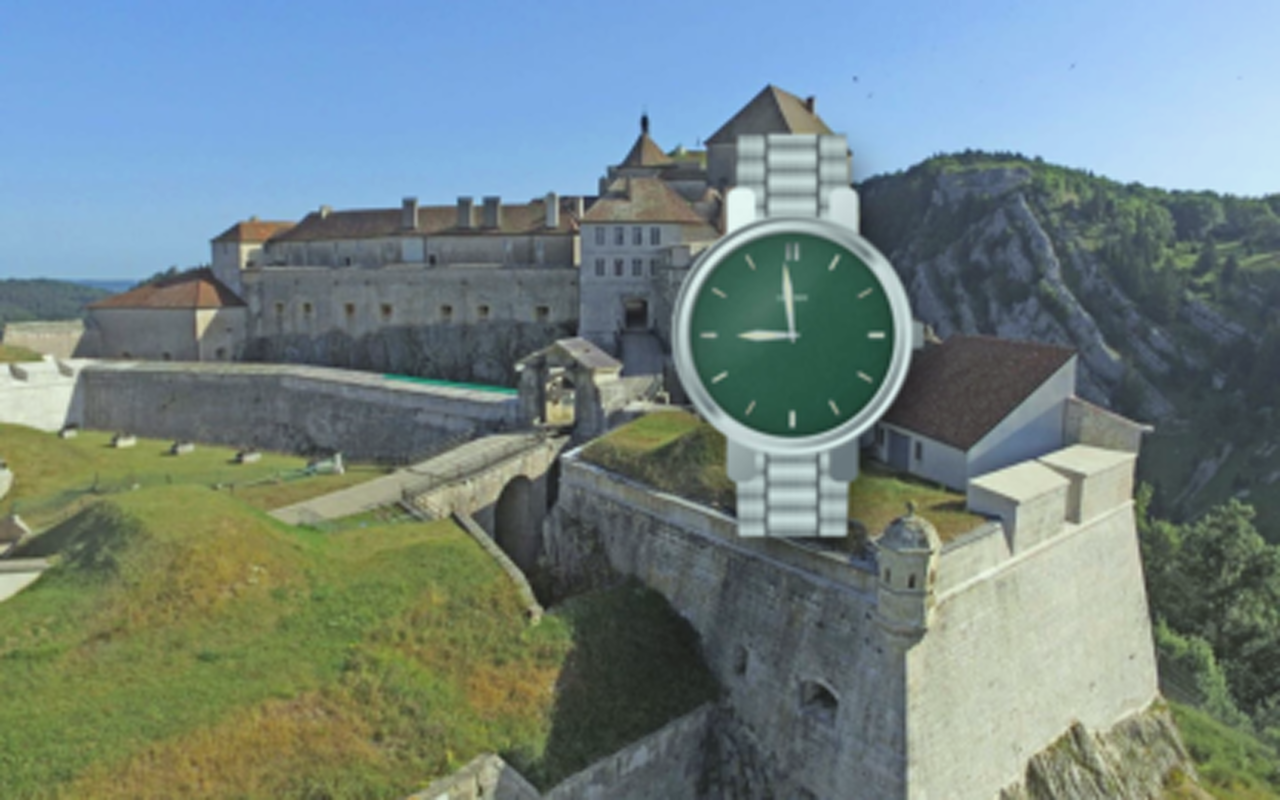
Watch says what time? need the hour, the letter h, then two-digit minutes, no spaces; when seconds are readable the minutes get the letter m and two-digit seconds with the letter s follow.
8h59
